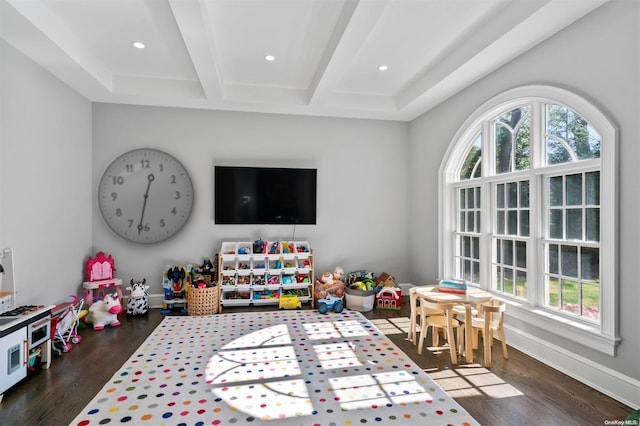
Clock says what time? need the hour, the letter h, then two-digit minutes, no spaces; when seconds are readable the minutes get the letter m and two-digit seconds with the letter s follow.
12h32
